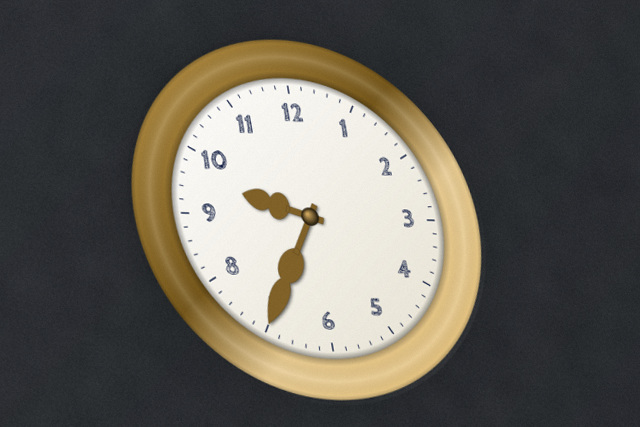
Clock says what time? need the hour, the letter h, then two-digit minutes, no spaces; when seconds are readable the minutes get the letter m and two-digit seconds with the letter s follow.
9h35
